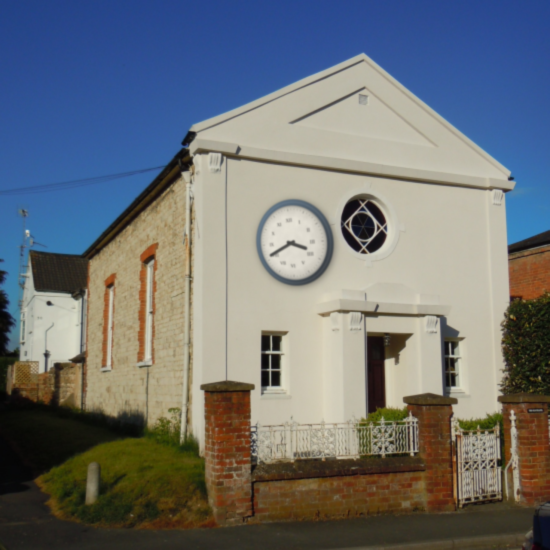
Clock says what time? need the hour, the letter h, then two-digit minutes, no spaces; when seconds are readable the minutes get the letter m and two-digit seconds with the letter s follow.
3h41
